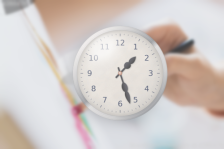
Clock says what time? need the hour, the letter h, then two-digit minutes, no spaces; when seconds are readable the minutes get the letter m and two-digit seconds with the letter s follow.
1h27
